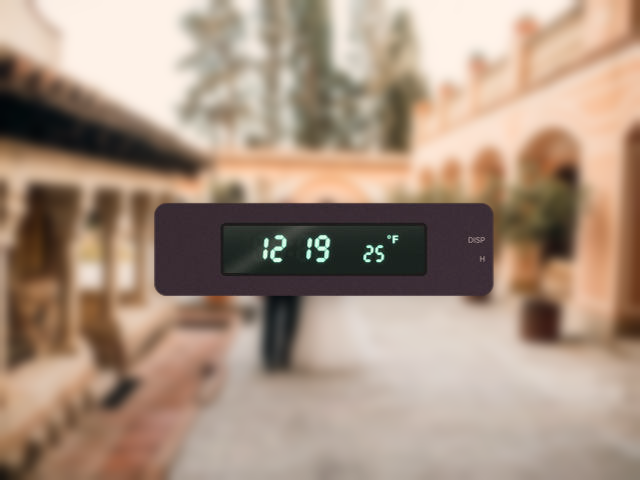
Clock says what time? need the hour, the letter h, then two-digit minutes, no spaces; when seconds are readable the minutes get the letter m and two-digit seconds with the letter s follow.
12h19
